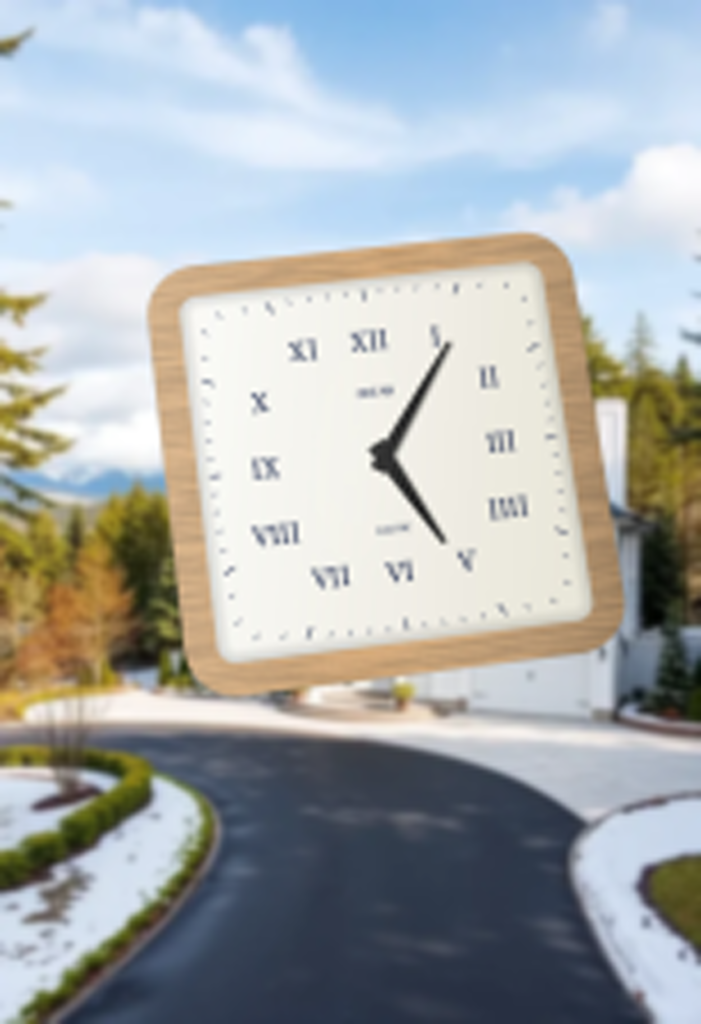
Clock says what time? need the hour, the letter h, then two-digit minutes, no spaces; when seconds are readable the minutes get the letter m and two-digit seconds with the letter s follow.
5h06
